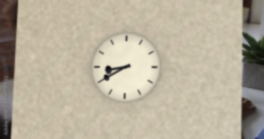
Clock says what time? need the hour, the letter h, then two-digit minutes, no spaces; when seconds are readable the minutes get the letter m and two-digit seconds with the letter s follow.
8h40
